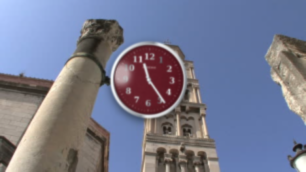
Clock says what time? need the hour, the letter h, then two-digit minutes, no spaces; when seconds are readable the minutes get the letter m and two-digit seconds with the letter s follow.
11h24
